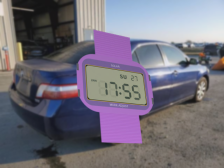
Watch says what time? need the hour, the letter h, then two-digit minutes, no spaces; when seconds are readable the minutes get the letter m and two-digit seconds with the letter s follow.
17h55
